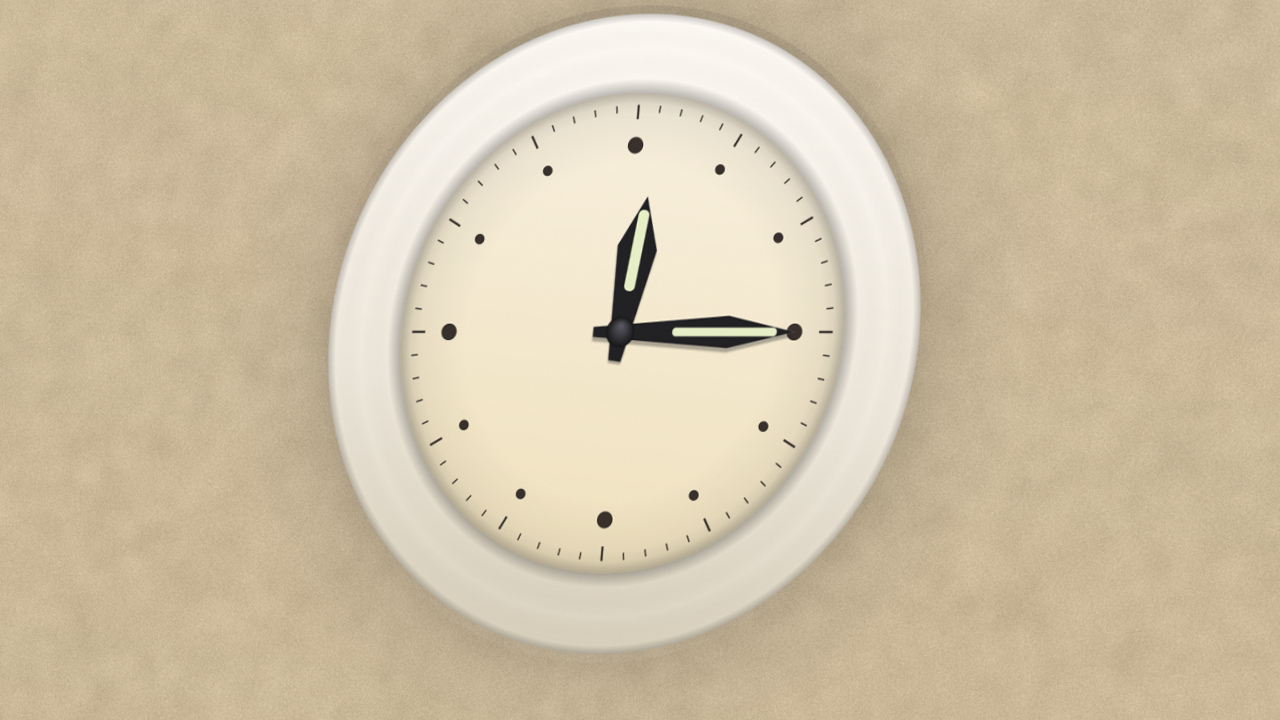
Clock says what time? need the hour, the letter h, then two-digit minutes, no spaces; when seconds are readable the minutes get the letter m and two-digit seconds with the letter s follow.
12h15
